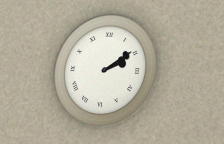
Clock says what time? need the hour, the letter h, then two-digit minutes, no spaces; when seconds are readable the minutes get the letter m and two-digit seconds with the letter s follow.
2h09
